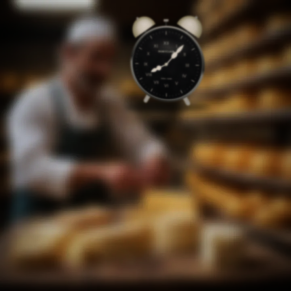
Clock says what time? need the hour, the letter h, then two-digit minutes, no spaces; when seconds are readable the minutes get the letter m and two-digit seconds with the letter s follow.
8h07
